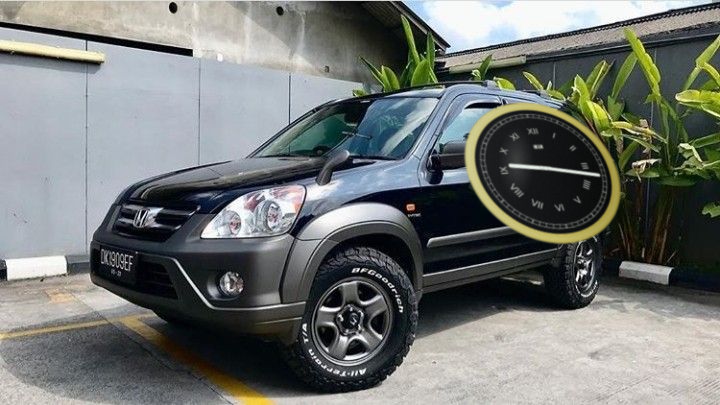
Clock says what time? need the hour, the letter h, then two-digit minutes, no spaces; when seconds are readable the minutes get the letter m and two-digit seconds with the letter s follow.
9h17
